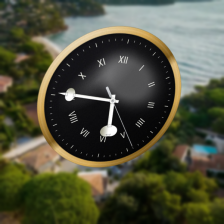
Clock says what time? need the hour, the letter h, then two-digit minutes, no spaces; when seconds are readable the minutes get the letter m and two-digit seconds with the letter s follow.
5h45m24s
